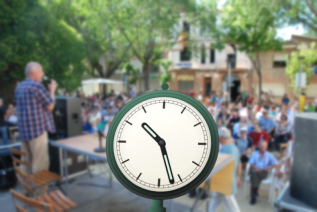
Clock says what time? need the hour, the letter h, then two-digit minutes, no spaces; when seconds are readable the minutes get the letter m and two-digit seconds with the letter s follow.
10h27
